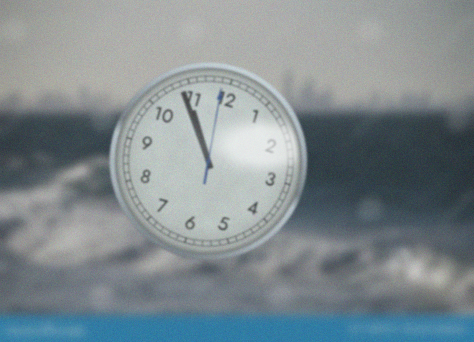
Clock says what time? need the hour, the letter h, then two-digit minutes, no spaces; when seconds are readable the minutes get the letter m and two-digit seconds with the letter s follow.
10h53m59s
